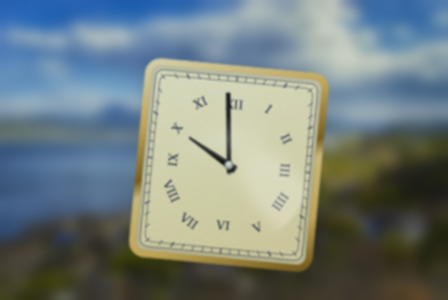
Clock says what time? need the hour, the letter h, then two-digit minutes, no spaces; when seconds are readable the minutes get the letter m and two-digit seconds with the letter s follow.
9h59
